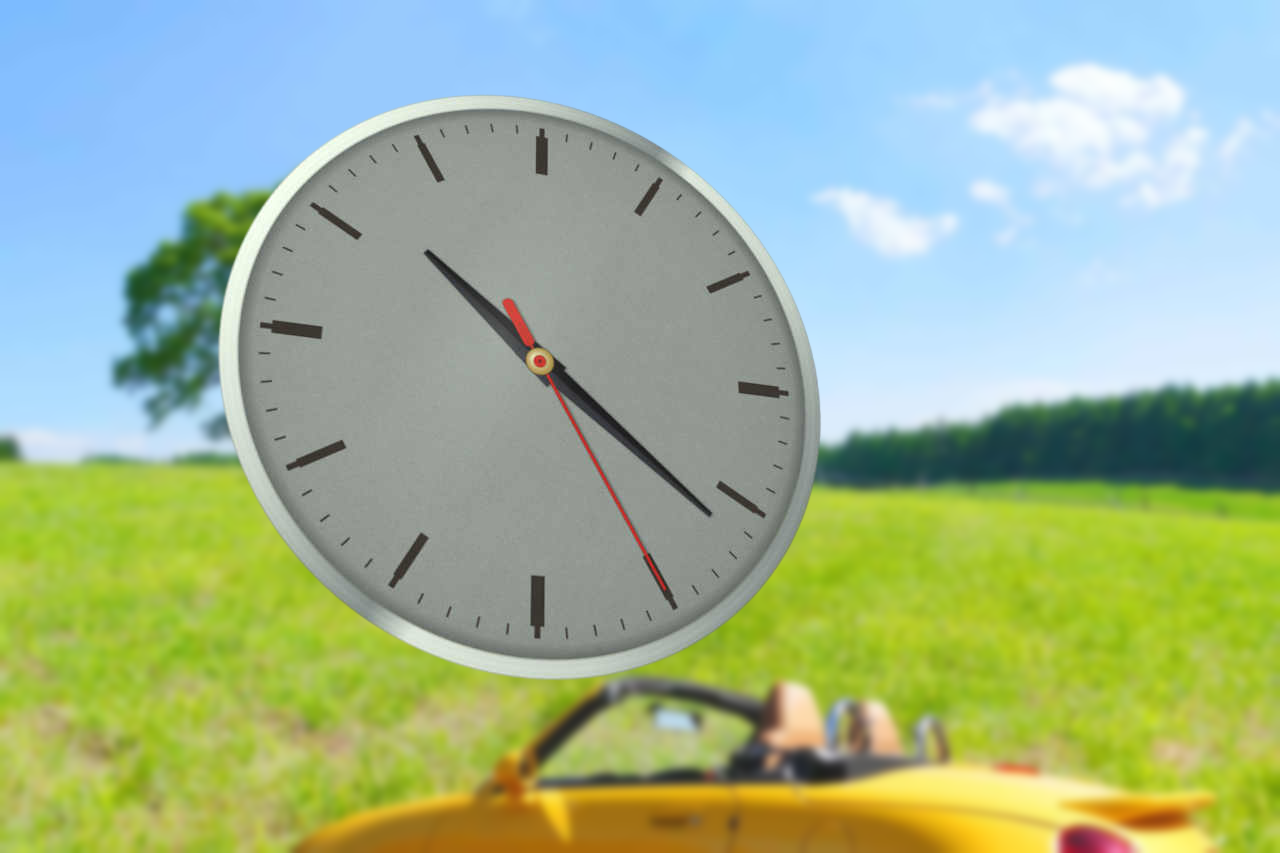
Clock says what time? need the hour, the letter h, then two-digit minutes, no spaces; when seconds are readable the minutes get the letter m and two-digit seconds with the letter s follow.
10h21m25s
